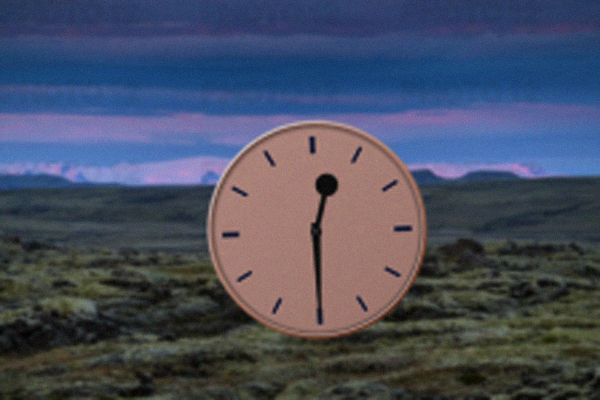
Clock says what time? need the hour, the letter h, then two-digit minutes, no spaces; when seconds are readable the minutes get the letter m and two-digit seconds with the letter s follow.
12h30
